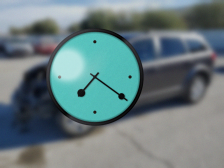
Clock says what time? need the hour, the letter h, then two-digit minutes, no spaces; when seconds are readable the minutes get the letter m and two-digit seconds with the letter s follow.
7h21
